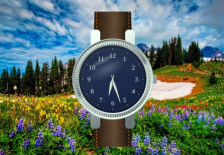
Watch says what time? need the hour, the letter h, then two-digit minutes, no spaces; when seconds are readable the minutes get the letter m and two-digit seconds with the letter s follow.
6h27
